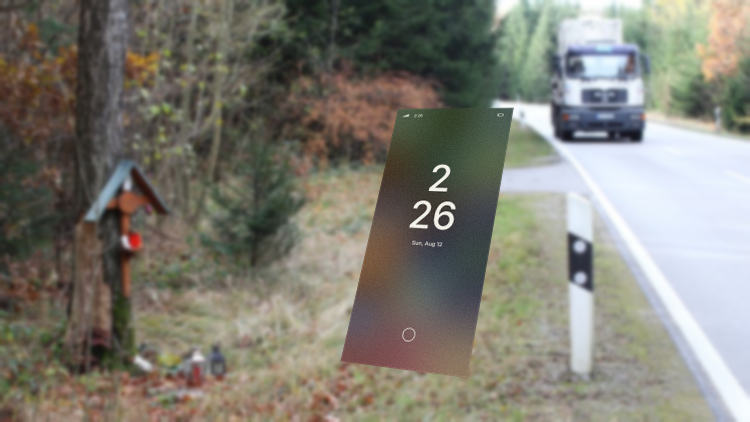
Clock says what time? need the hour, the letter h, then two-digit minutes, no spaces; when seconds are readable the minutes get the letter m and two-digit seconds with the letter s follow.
2h26
